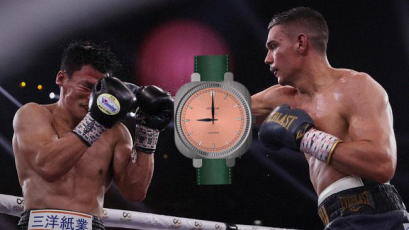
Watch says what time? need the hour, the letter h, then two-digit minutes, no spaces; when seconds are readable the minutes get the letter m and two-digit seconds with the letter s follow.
9h00
